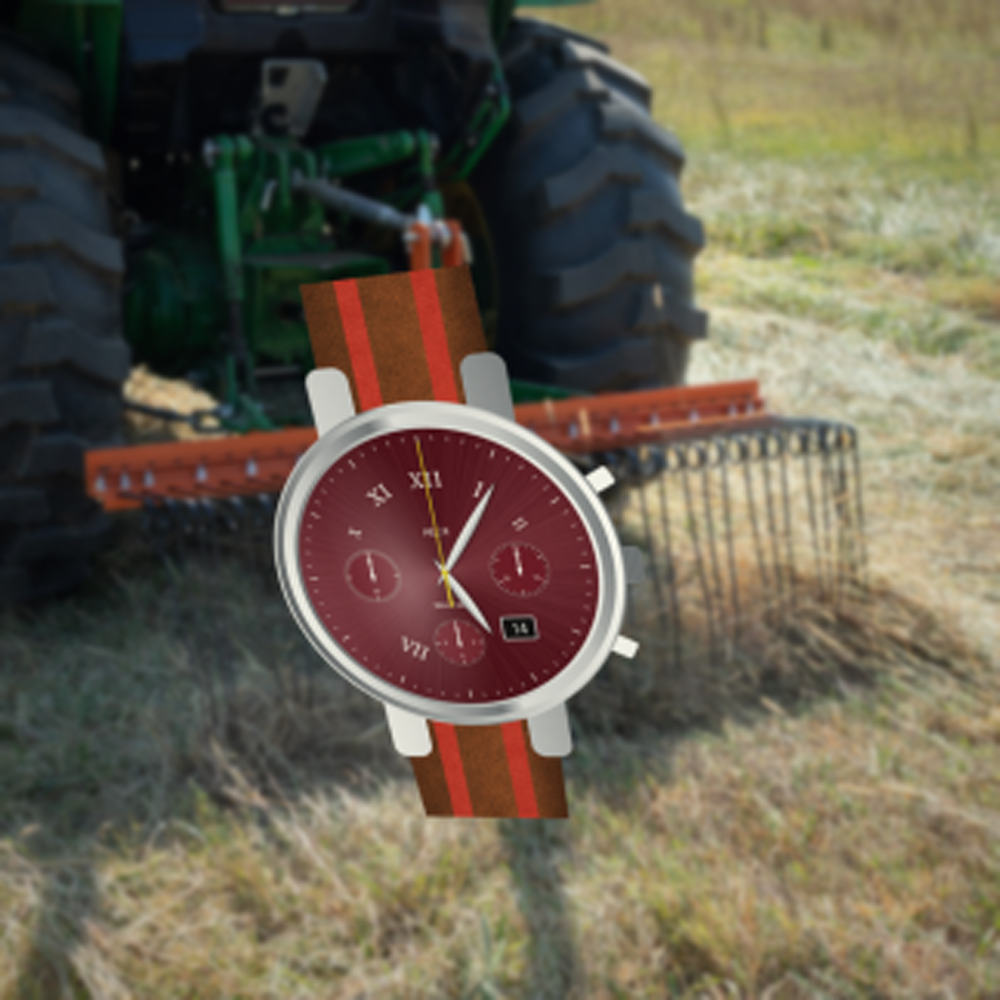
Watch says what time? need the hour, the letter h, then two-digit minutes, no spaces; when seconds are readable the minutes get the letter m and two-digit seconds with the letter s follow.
5h06
